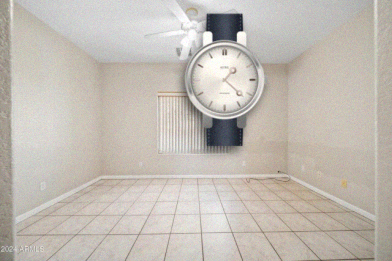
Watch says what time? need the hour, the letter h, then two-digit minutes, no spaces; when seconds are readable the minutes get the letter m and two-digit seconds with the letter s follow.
1h22
